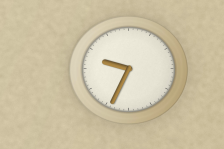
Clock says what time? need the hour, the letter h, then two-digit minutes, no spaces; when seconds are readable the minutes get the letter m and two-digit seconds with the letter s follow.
9h34
